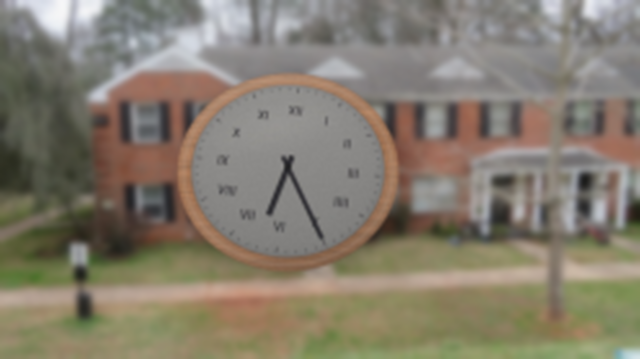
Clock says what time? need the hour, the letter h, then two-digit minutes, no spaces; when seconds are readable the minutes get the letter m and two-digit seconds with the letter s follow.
6h25
